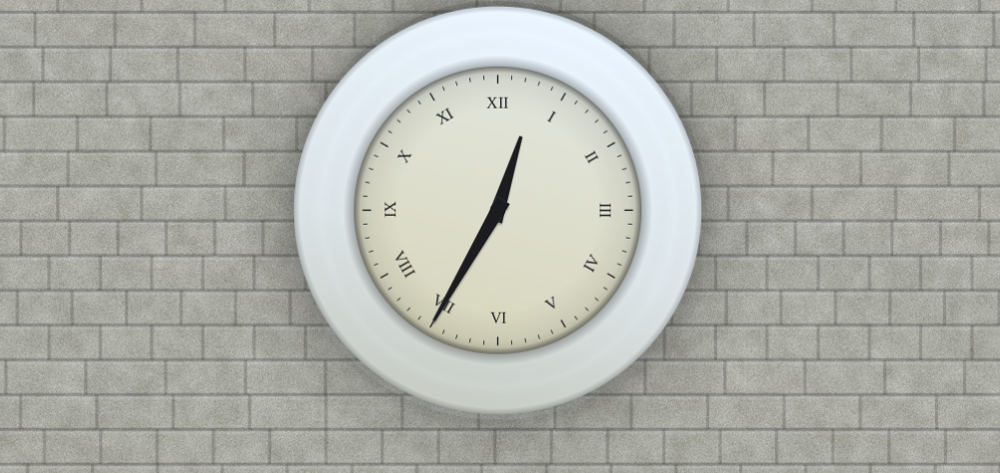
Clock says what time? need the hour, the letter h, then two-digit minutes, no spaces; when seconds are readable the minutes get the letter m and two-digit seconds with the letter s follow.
12h35
